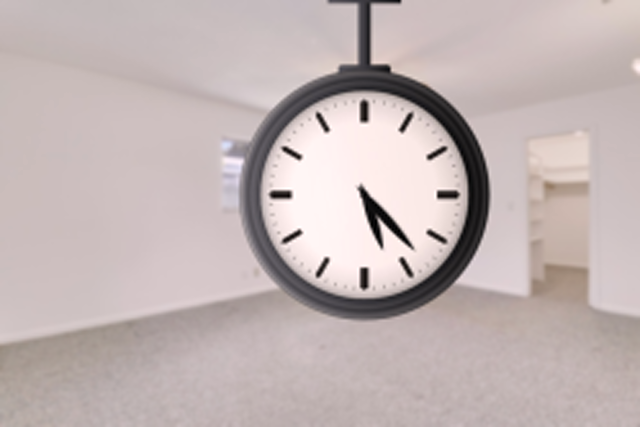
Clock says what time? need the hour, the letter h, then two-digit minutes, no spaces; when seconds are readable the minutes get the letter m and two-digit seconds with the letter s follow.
5h23
